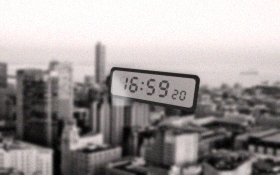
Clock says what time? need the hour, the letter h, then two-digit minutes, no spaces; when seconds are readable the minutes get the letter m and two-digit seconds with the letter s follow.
16h59m20s
